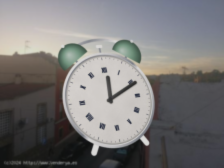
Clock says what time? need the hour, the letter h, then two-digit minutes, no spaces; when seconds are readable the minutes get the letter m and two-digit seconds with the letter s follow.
12h11
